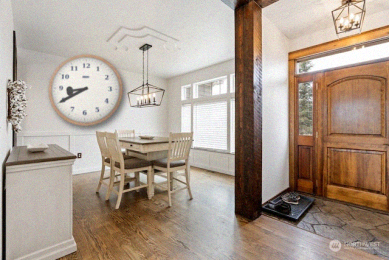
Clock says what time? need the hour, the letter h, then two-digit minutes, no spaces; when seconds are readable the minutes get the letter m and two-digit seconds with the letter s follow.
8h40
